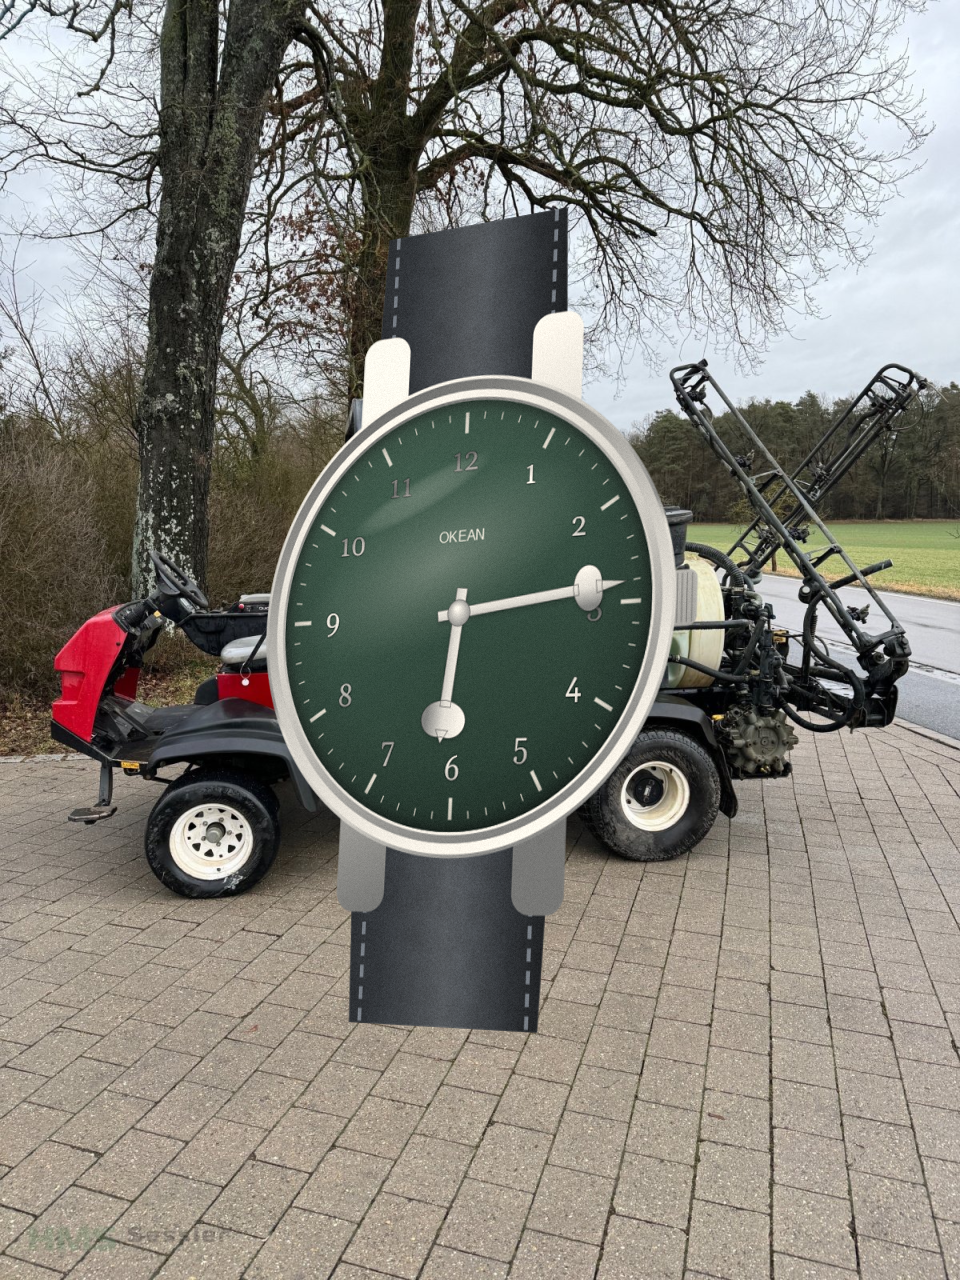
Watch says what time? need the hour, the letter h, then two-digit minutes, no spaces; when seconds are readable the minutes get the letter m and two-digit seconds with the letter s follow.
6h14
